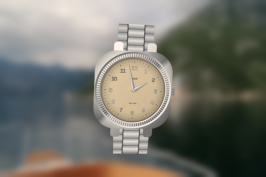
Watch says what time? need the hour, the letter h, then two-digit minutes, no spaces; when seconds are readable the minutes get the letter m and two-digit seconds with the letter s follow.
1h58
